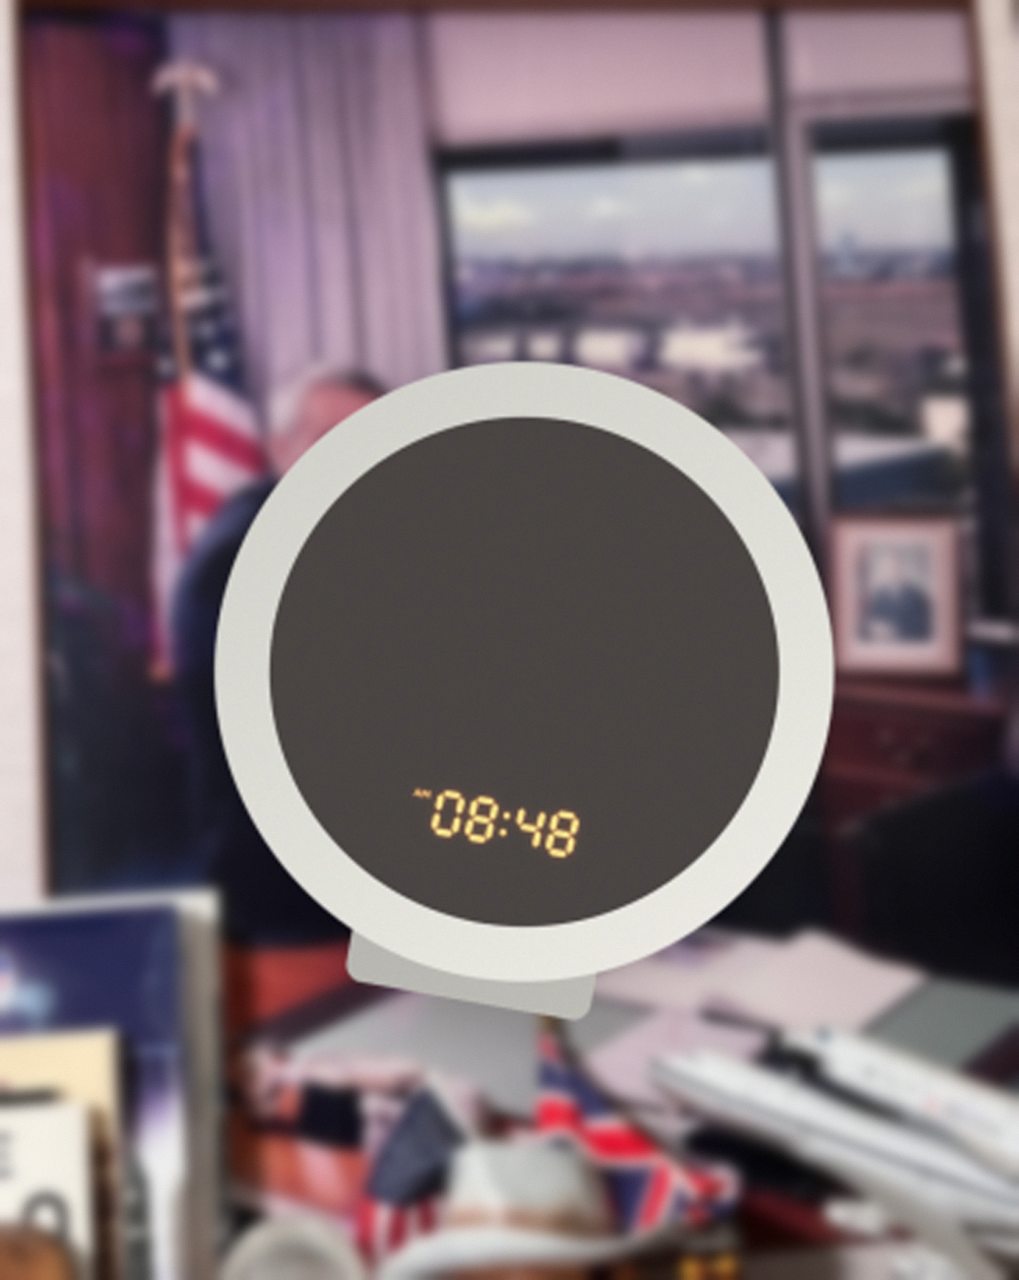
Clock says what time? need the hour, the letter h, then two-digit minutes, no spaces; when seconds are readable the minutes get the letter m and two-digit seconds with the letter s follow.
8h48
